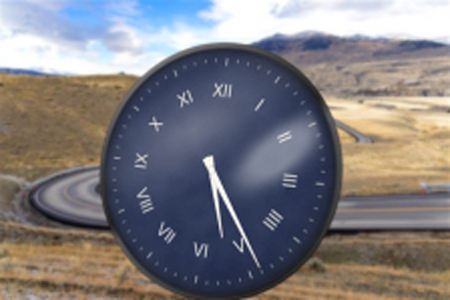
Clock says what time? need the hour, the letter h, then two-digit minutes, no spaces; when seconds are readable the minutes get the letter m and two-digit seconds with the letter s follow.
5h24
